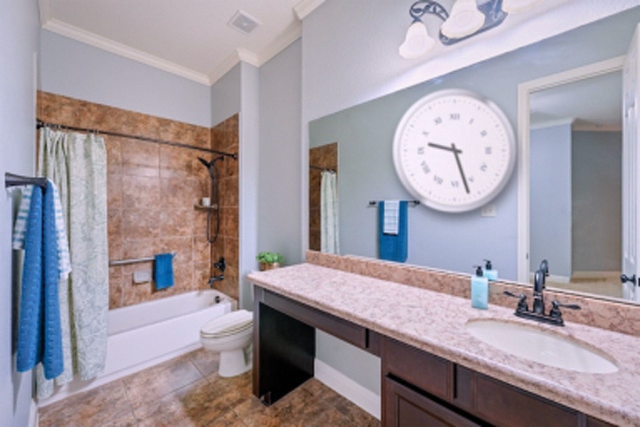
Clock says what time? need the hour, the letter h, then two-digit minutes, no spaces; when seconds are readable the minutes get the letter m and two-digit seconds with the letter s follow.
9h27
